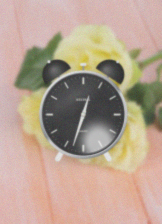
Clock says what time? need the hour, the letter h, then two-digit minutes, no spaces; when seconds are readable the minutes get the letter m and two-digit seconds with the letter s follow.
12h33
